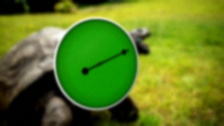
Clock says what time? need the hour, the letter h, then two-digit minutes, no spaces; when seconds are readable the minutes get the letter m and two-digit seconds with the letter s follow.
8h11
